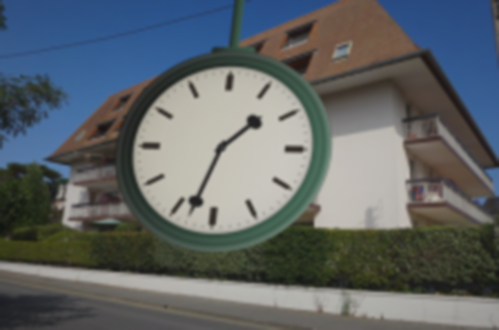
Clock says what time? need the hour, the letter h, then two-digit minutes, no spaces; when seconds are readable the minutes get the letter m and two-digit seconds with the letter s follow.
1h33
